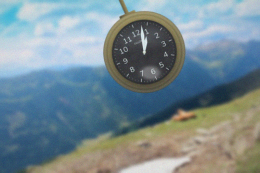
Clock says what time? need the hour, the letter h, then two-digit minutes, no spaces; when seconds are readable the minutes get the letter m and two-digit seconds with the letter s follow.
1h03
